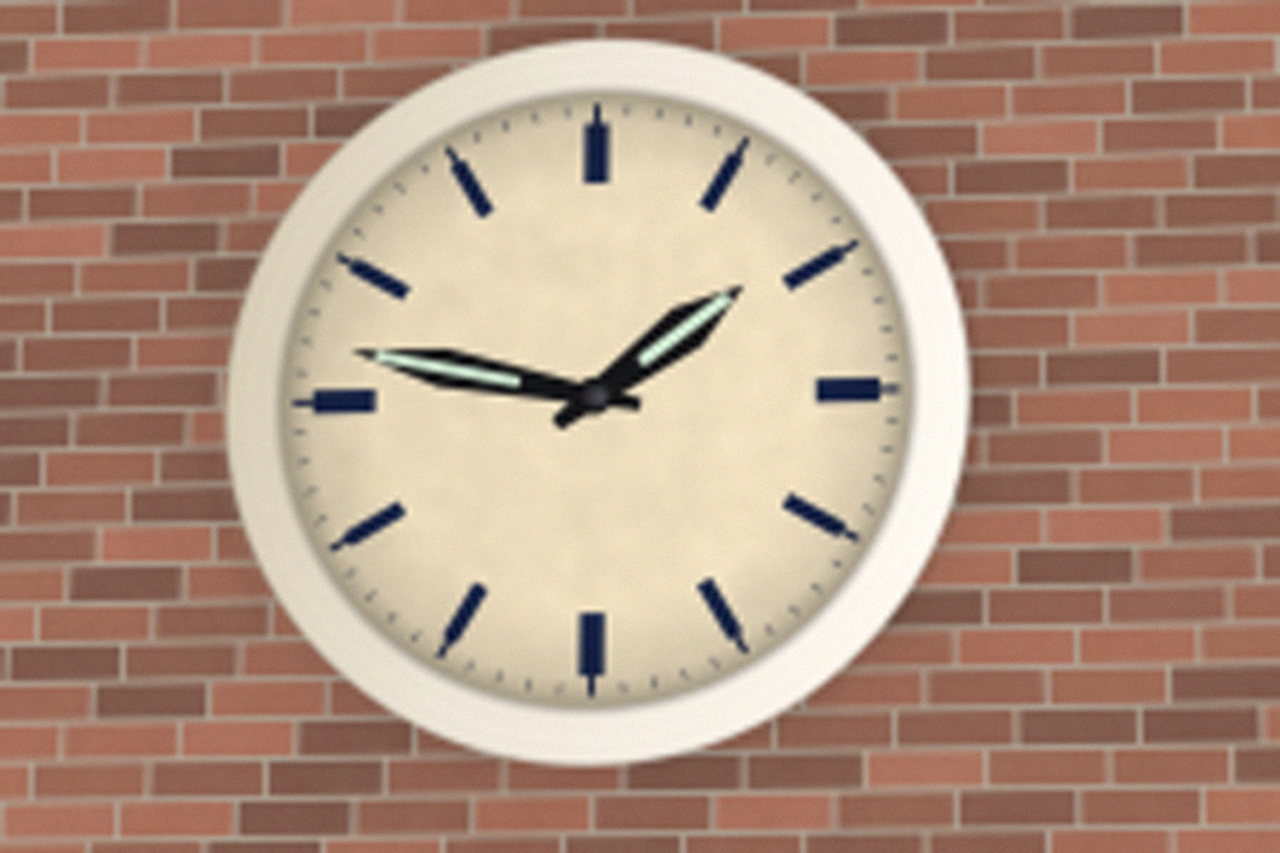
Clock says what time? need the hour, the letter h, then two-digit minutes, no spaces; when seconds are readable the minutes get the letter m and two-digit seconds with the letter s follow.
1h47
